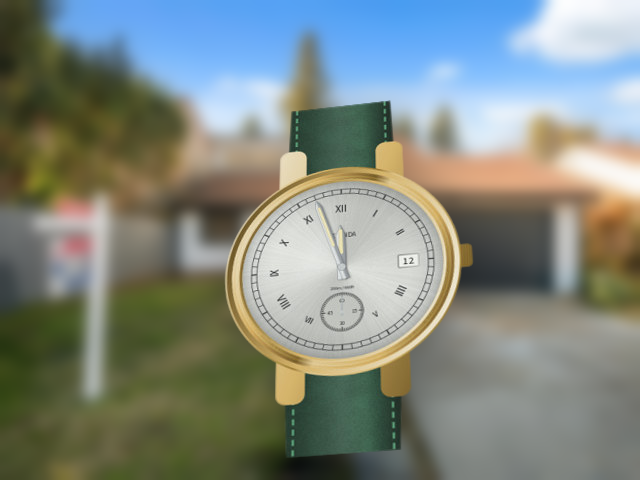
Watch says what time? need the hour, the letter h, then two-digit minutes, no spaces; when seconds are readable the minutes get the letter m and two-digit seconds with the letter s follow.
11h57
